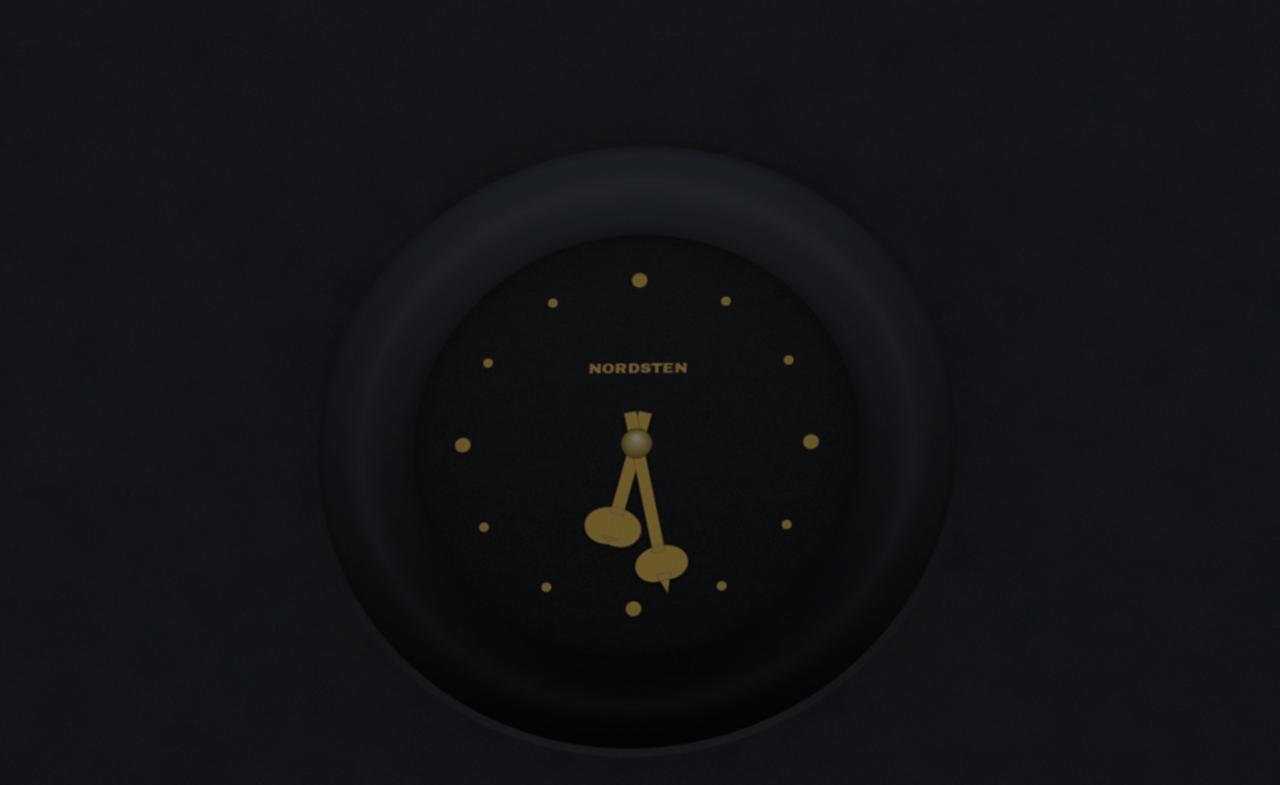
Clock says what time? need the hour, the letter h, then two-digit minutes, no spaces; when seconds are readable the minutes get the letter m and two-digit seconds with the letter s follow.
6h28
